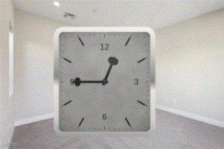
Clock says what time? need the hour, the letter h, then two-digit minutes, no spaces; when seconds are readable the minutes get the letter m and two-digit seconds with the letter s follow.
12h45
